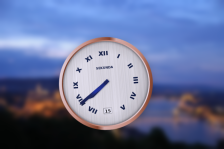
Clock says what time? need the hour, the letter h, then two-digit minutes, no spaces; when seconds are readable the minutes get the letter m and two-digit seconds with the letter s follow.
7h39
